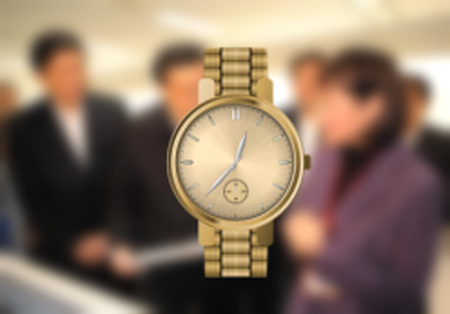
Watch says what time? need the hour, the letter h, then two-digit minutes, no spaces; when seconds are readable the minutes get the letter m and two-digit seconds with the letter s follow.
12h37
